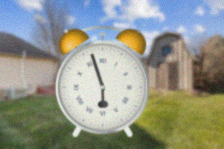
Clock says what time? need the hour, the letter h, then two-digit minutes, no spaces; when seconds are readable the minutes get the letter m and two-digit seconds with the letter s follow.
5h57
